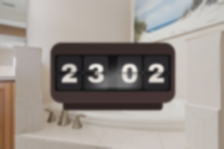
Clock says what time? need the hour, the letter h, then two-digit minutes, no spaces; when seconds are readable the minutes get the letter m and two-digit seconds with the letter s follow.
23h02
